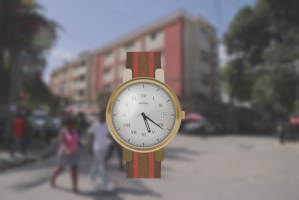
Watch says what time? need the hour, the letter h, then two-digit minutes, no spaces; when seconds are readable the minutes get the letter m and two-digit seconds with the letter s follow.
5h21
